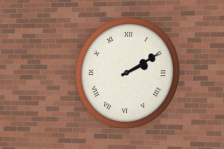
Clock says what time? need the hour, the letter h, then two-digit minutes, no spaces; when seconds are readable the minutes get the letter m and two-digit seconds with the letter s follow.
2h10
